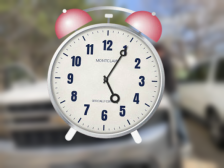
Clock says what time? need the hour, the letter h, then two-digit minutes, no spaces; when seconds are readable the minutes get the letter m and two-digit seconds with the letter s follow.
5h05
